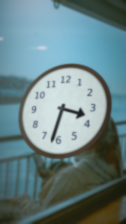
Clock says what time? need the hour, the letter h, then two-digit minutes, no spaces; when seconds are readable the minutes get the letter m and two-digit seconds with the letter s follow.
3h32
